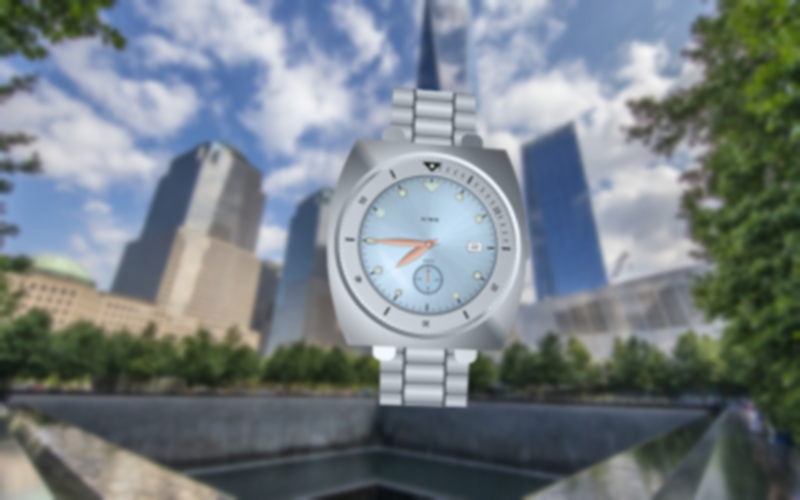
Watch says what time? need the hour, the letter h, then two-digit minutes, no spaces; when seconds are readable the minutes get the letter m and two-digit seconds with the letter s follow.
7h45
